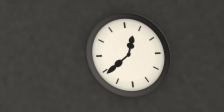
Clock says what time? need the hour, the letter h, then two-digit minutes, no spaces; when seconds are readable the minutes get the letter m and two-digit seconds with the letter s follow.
12h39
